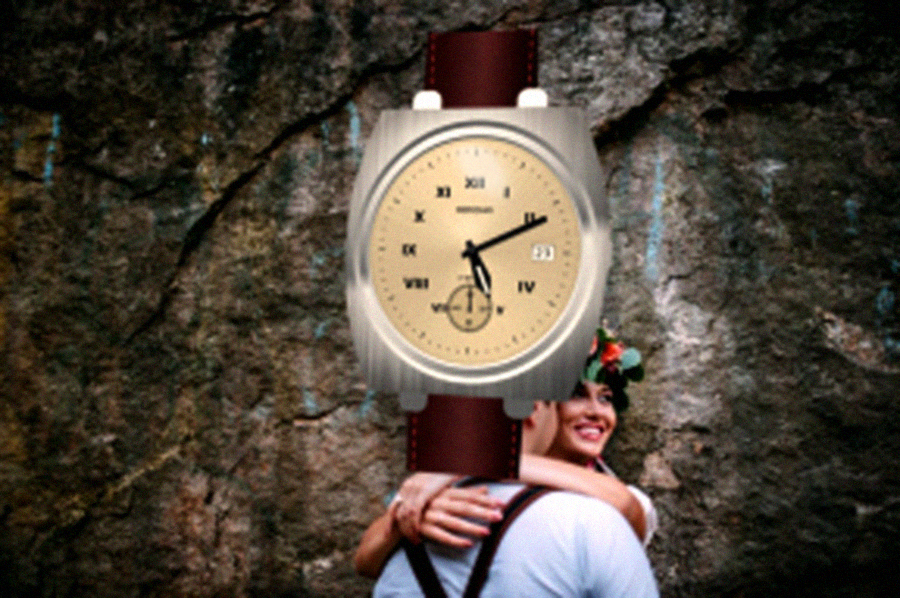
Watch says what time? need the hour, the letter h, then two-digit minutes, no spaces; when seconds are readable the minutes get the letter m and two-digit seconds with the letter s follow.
5h11
